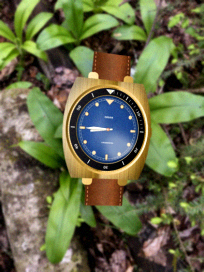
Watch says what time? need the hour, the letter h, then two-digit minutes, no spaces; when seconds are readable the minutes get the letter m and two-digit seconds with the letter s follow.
8h45
